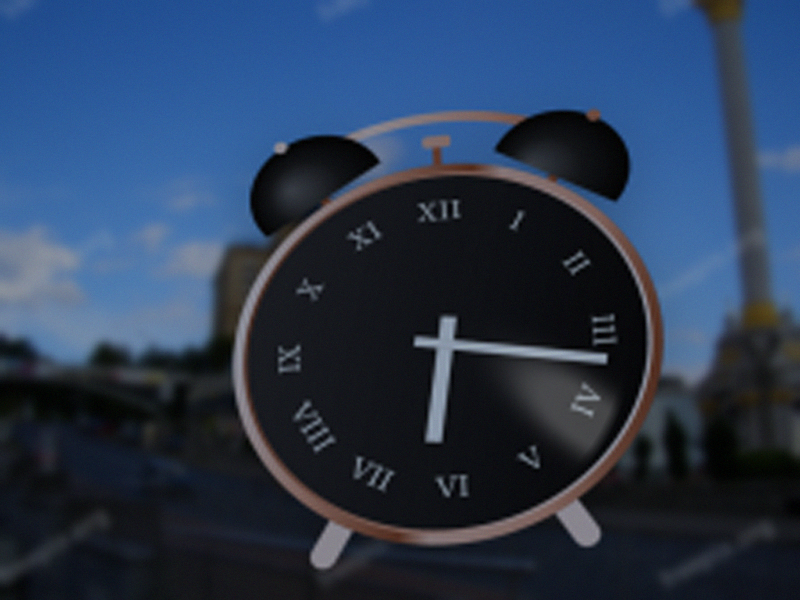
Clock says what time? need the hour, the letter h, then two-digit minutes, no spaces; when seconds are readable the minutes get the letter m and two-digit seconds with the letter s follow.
6h17
